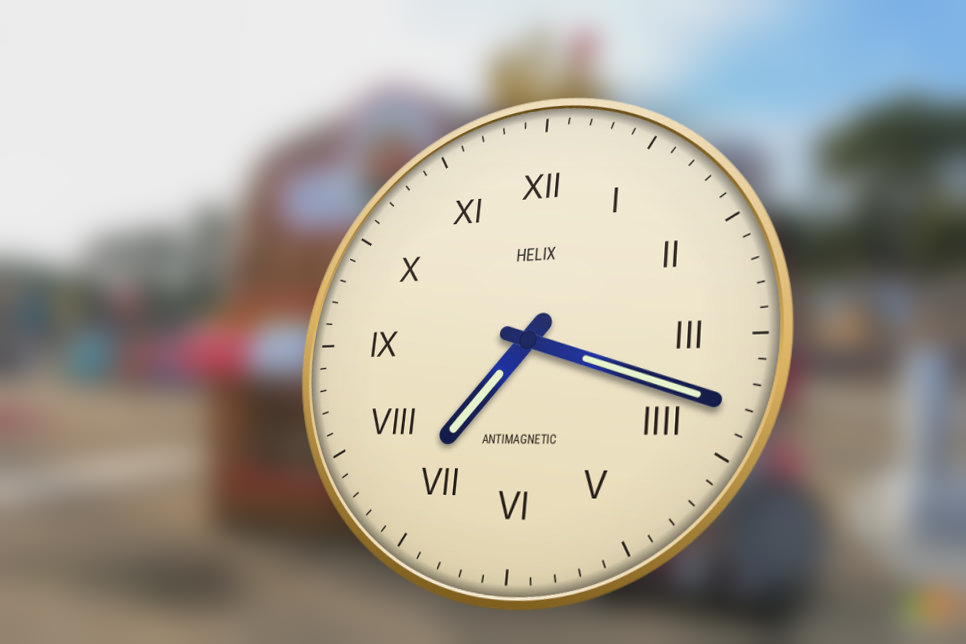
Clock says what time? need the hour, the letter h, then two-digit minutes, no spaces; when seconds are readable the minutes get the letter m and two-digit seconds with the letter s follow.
7h18
